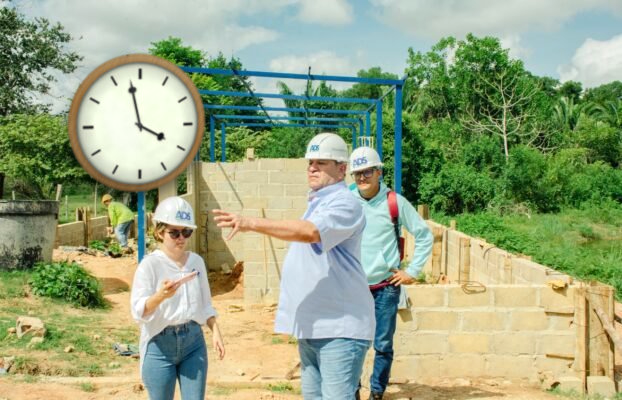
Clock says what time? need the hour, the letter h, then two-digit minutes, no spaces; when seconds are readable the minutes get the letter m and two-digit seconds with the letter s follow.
3h58
